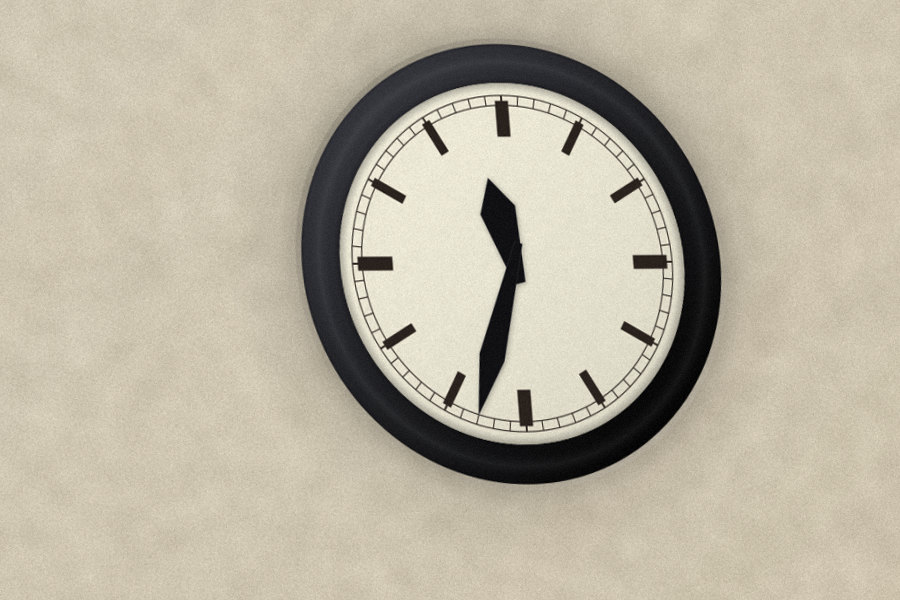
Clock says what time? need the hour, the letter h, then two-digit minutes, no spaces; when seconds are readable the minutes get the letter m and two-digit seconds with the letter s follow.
11h33
